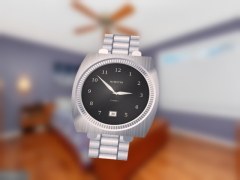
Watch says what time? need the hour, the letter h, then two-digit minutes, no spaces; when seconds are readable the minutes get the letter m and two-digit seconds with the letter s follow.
2h52
